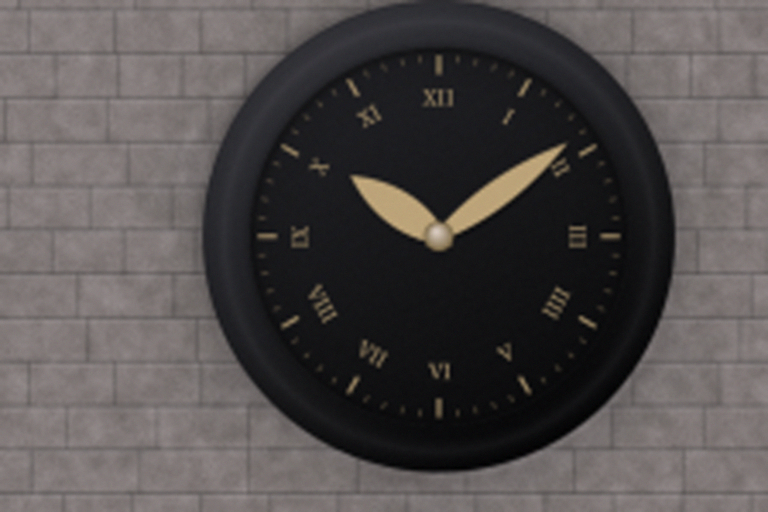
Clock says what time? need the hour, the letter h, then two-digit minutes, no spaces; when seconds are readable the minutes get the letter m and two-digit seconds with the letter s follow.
10h09
